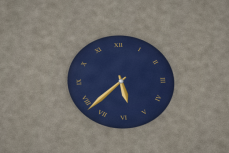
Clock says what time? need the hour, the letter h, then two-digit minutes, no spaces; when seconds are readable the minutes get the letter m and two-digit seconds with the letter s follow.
5h38
